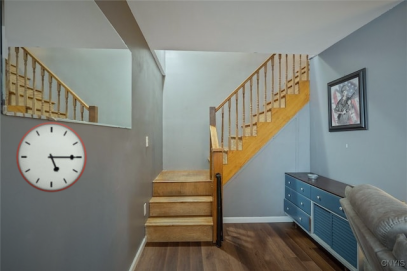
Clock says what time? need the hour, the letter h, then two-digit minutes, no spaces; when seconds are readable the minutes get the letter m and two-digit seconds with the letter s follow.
5h15
